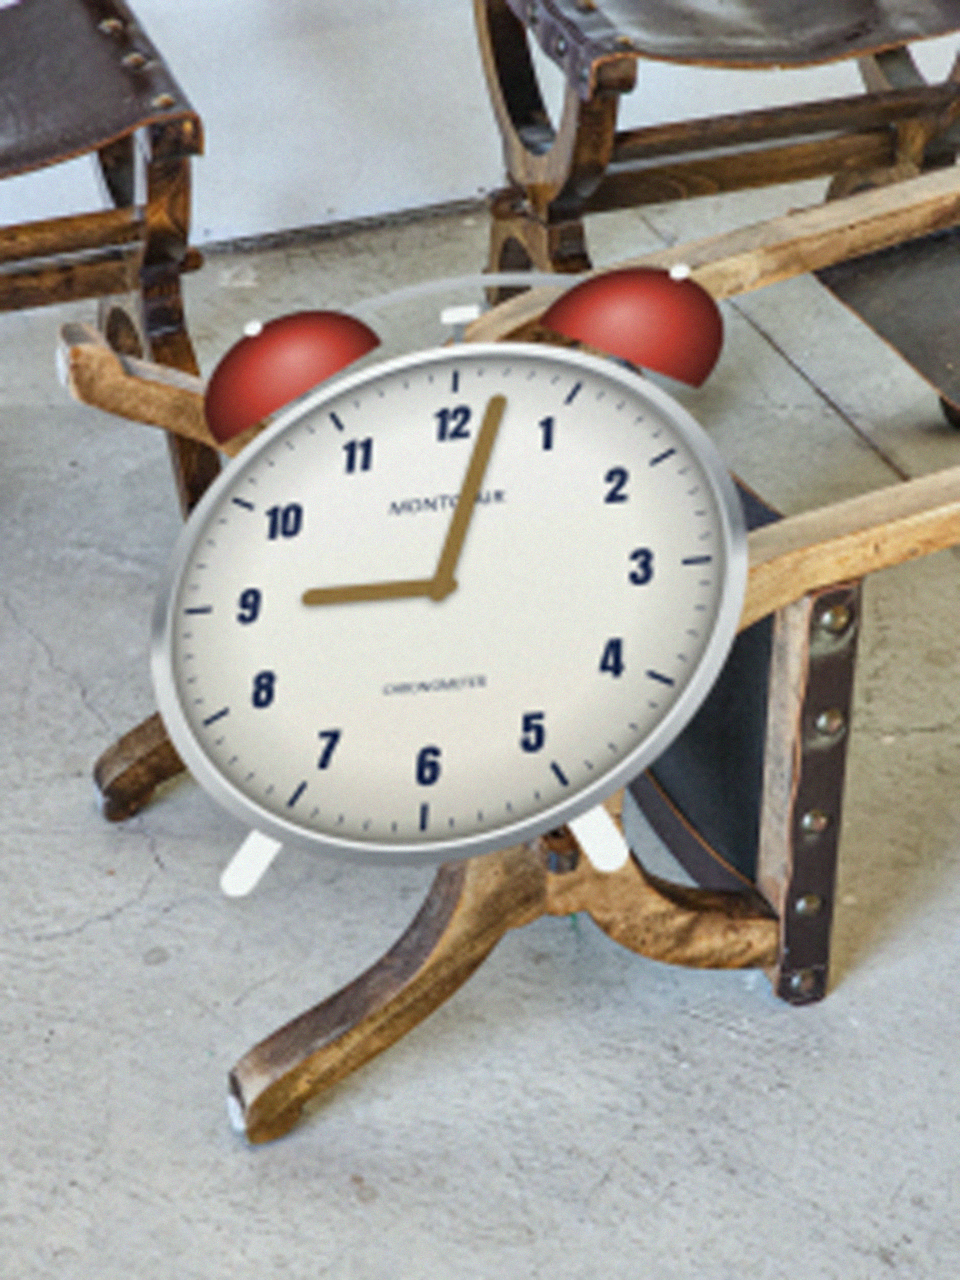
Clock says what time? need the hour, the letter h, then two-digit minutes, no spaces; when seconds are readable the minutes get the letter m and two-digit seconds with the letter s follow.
9h02
